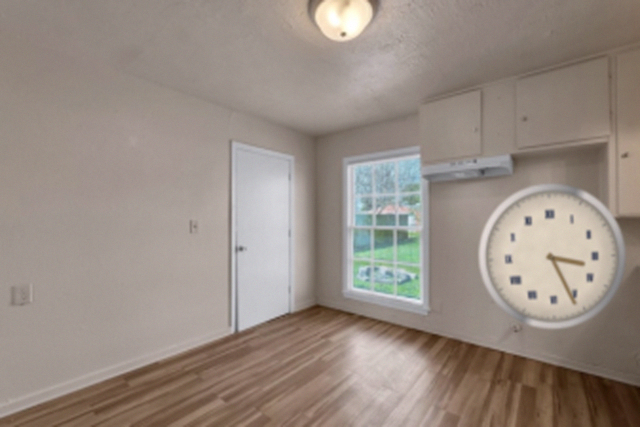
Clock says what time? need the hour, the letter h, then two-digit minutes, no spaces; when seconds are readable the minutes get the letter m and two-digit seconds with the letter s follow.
3h26
